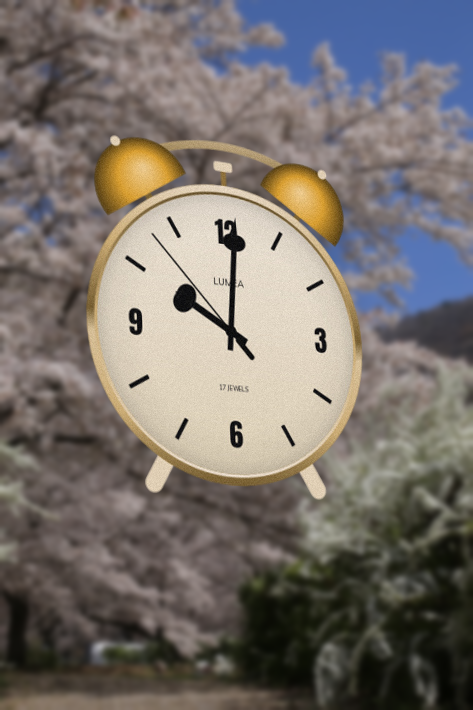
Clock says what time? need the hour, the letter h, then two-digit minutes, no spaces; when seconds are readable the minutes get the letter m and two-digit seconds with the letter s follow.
10h00m53s
